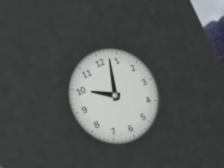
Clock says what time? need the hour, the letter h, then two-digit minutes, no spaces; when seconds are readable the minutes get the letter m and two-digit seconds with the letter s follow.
10h03
